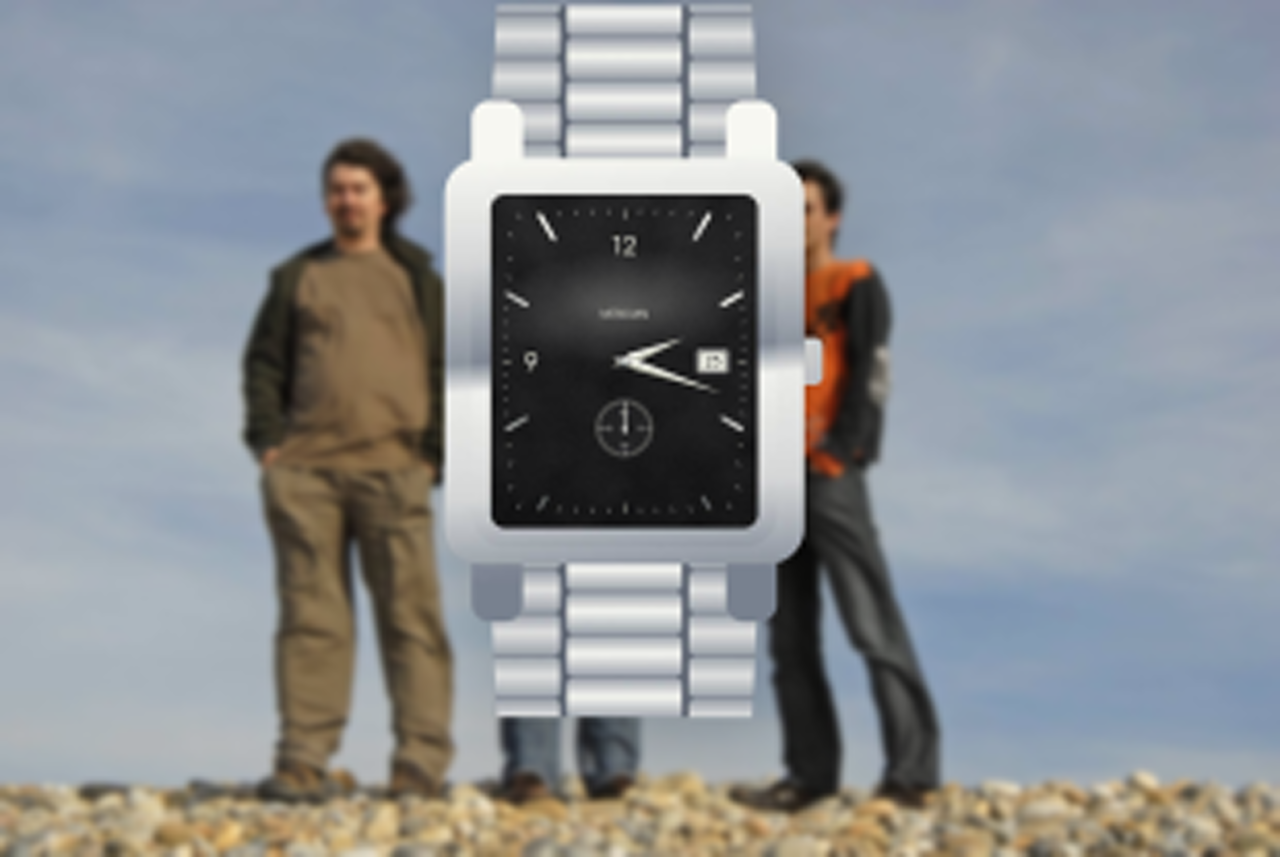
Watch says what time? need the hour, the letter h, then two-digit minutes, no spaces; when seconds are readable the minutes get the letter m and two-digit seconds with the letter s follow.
2h18
